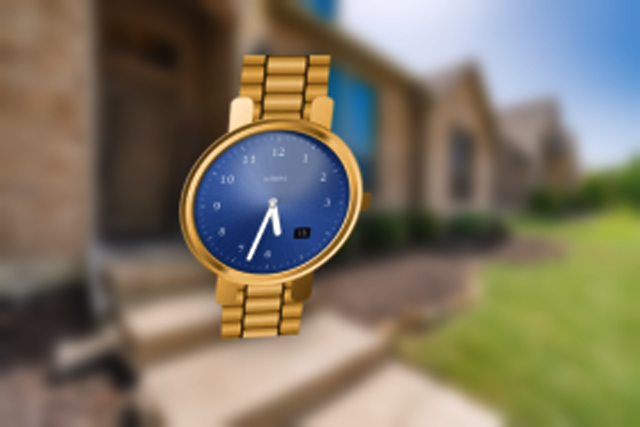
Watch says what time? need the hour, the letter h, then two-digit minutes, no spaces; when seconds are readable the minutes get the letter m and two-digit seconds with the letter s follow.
5h33
